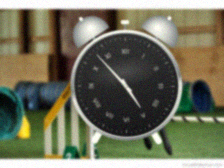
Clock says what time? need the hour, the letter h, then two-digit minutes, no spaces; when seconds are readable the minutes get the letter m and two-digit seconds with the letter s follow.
4h53
